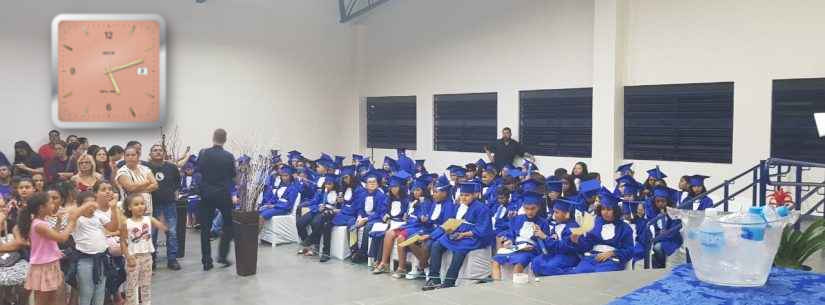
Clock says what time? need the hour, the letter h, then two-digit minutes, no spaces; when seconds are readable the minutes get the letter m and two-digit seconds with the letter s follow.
5h12
